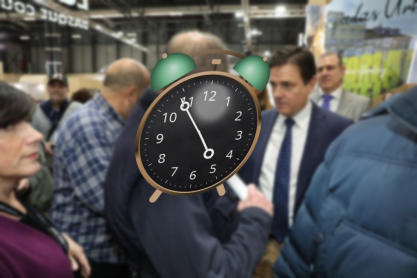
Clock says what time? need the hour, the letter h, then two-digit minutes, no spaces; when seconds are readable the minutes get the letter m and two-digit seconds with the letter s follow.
4h54
